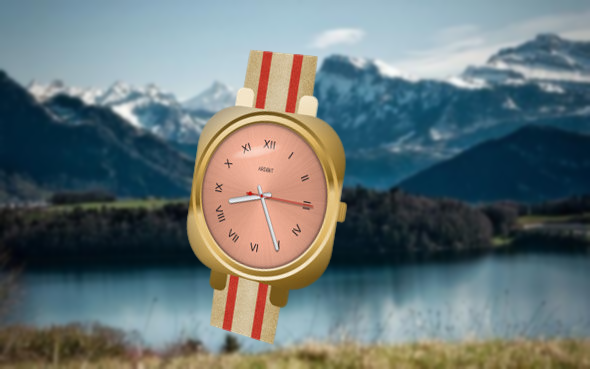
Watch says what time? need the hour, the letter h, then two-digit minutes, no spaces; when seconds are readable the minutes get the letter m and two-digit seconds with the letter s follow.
8h25m15s
